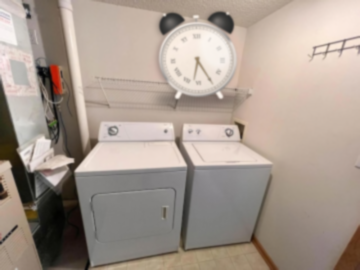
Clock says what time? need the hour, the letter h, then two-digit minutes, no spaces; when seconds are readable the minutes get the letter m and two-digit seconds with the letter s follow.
6h25
